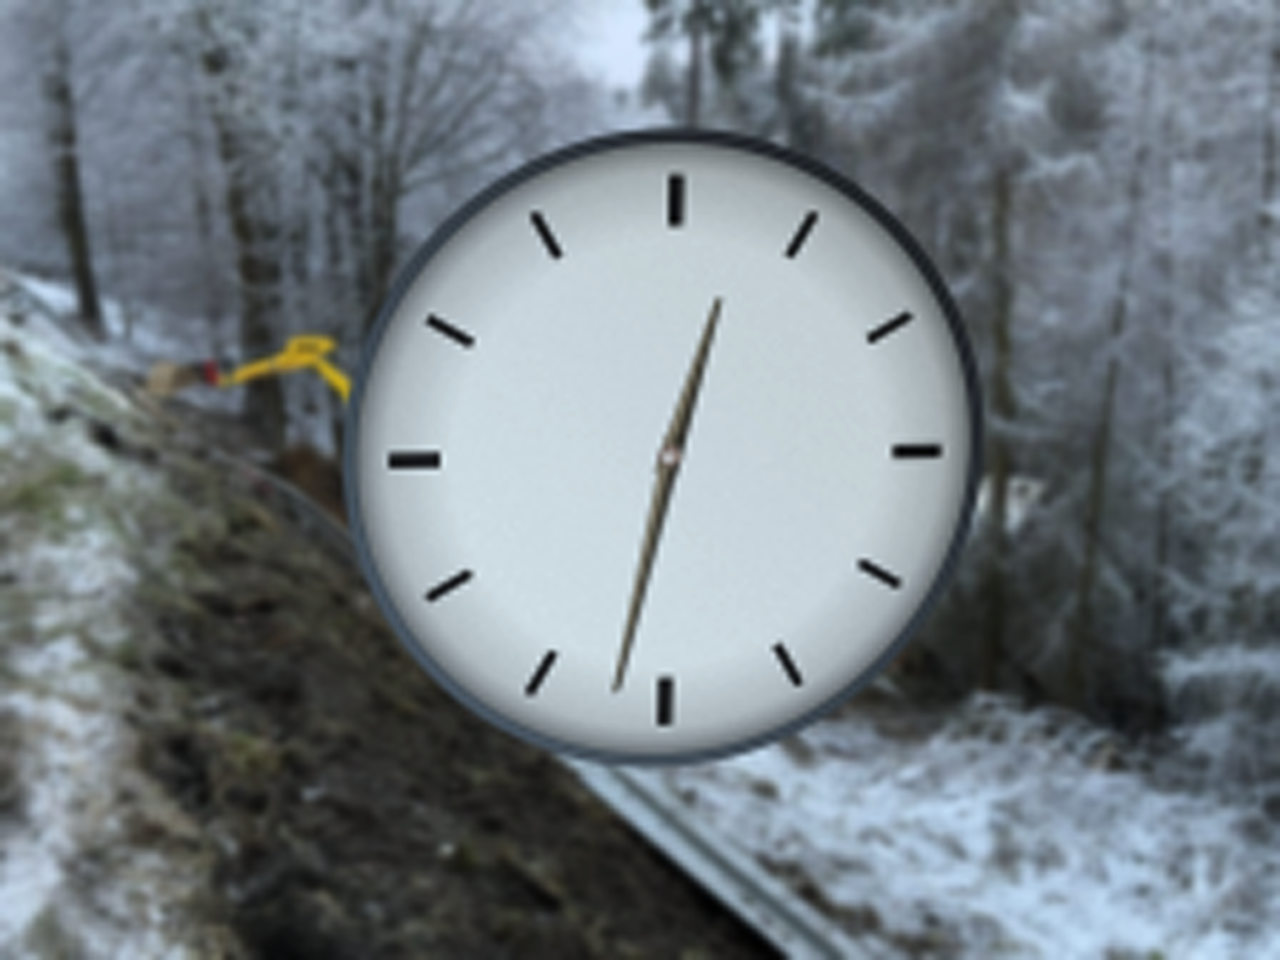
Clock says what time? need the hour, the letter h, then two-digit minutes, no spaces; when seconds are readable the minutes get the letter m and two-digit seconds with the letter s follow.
12h32
